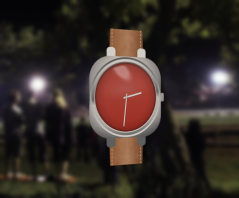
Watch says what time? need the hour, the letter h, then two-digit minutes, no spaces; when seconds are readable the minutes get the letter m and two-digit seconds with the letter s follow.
2h31
